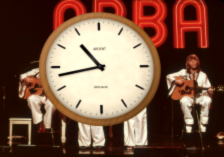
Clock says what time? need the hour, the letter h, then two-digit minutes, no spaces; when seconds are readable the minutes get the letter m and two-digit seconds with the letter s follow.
10h43
